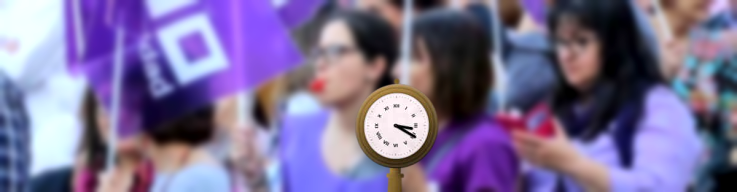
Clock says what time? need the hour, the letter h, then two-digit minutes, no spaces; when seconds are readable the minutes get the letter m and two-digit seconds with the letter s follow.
3h20
